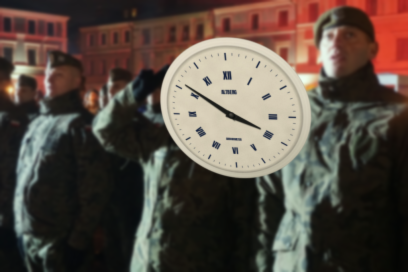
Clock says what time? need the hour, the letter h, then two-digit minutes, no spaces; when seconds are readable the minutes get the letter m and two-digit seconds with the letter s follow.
3h51
